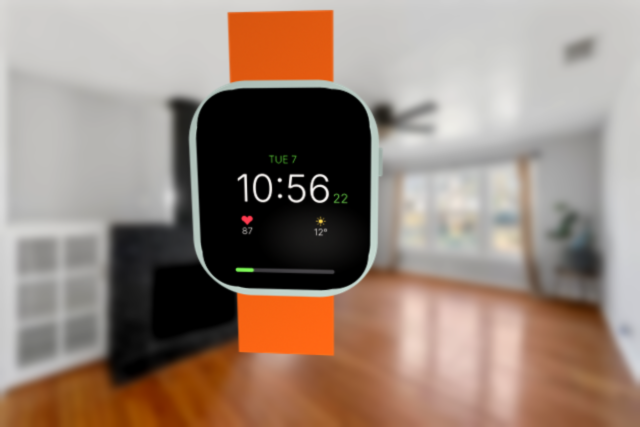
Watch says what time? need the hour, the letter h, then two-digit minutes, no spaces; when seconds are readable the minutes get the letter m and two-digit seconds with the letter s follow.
10h56m22s
